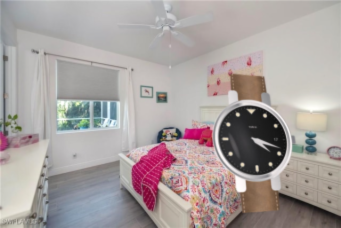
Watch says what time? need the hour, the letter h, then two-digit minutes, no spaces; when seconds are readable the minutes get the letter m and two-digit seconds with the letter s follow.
4h18
